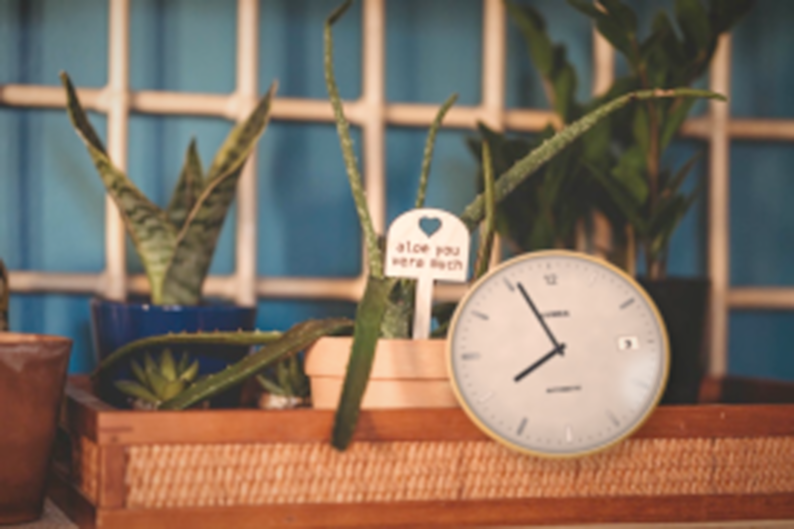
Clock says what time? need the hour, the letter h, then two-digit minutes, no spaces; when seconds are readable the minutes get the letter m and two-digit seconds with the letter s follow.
7h56
